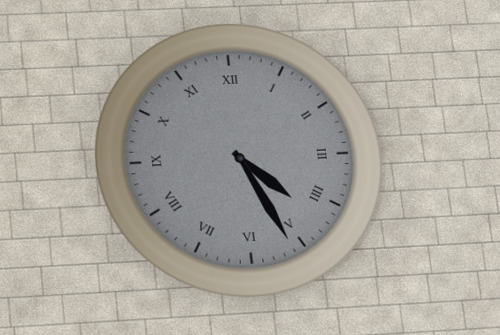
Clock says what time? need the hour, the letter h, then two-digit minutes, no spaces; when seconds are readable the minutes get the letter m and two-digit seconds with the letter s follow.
4h26
